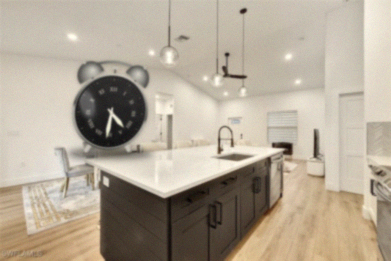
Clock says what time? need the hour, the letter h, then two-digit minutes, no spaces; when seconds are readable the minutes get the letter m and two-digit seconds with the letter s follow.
4h31
